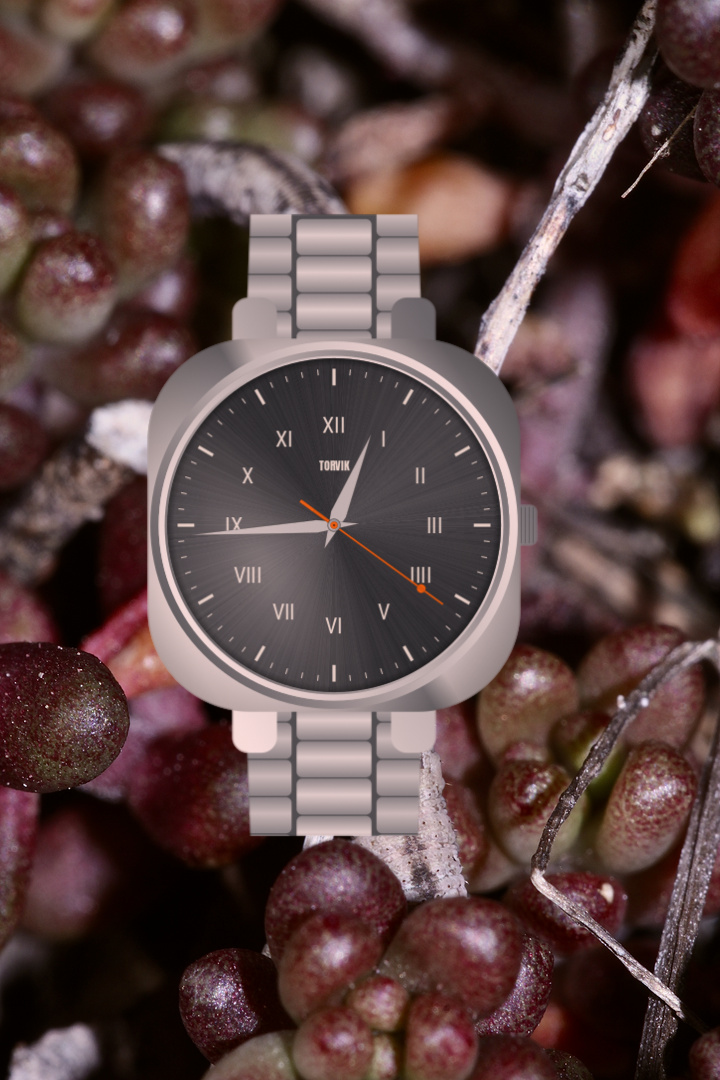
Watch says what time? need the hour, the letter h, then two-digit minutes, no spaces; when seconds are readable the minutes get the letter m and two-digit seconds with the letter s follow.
12h44m21s
